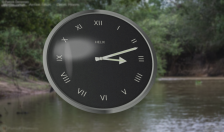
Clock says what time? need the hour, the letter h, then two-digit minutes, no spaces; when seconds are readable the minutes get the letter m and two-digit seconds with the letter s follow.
3h12
